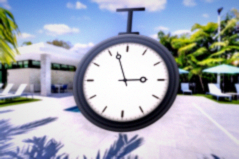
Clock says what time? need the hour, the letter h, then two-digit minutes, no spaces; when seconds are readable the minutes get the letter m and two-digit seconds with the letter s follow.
2h57
